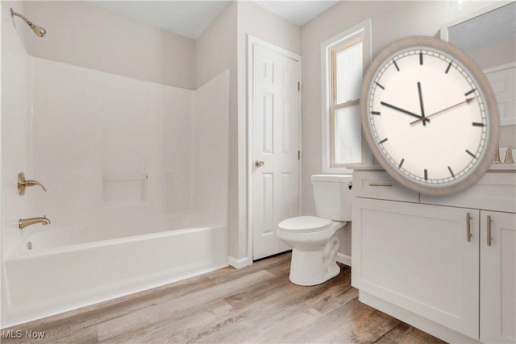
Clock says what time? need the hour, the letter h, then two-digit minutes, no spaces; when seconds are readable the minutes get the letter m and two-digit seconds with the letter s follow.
11h47m11s
